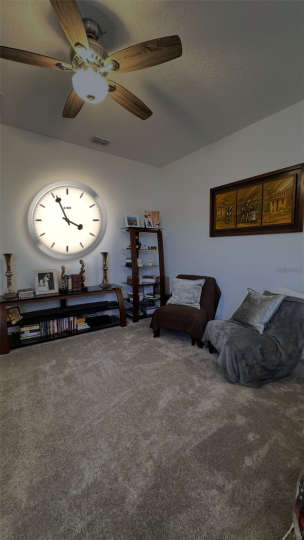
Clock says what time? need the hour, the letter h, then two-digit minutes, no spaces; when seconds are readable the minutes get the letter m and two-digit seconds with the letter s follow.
3h56
